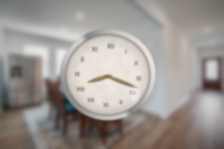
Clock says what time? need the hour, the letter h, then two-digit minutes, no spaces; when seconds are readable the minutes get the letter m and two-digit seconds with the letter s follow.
8h18
